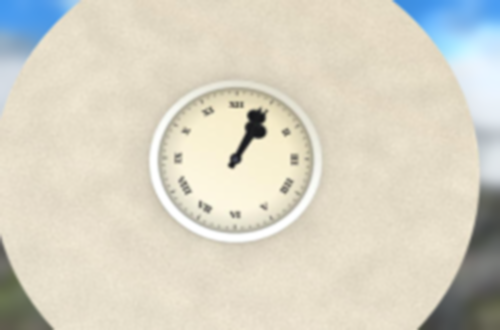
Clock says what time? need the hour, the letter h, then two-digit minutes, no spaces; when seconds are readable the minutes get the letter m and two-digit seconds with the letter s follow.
1h04
